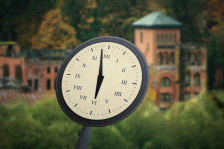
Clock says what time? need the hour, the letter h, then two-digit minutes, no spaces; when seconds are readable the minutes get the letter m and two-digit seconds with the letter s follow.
5h58
